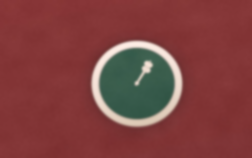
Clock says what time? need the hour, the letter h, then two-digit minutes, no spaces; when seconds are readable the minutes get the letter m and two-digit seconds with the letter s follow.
1h05
